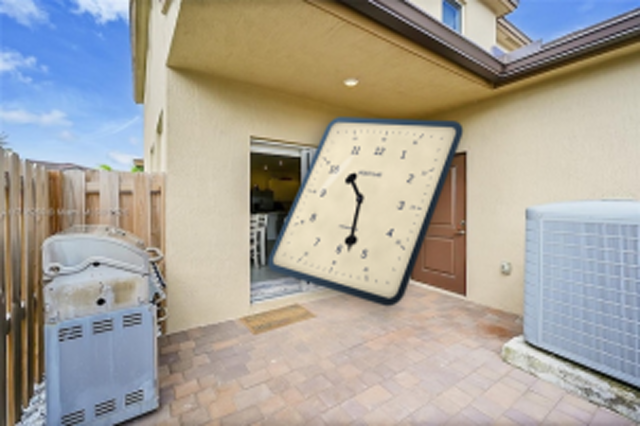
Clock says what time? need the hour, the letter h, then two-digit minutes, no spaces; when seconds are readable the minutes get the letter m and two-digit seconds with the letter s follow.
10h28
